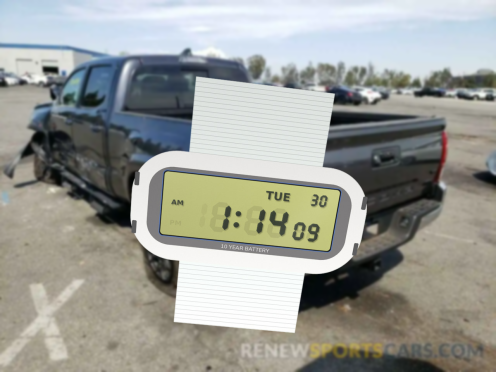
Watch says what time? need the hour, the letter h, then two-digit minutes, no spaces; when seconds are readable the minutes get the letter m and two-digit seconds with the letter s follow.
1h14m09s
